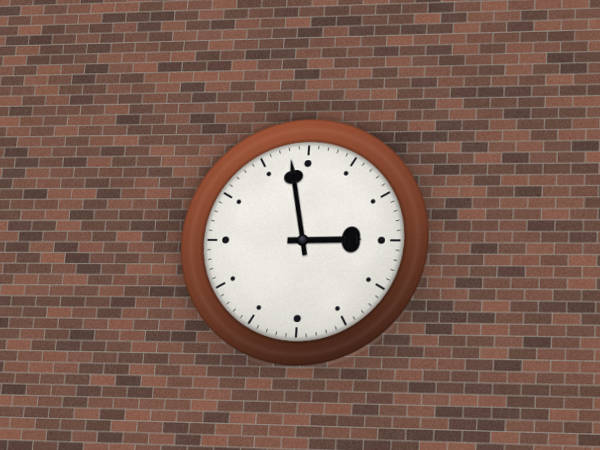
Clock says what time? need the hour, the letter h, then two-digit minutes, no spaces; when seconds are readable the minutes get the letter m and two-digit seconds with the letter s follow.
2h58
